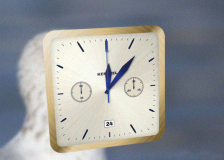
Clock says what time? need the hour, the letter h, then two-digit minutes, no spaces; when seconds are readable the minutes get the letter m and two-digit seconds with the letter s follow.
12h07
